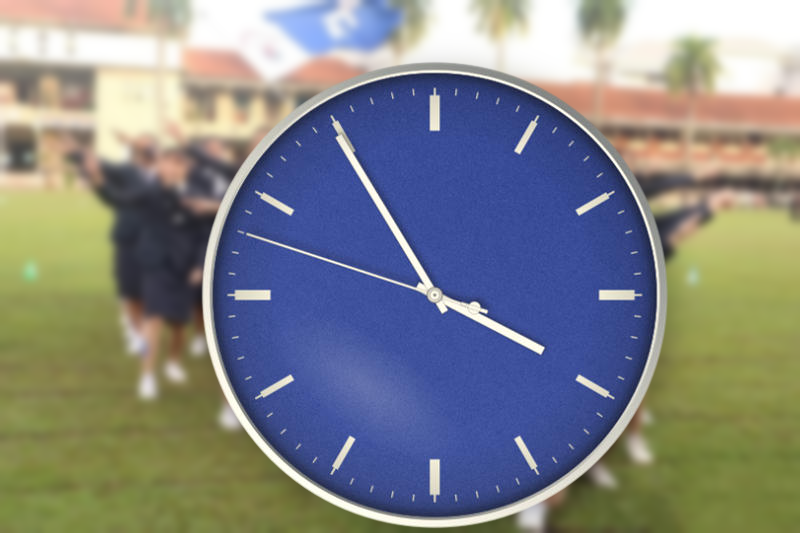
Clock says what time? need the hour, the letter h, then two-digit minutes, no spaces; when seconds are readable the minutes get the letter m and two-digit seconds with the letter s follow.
3h54m48s
